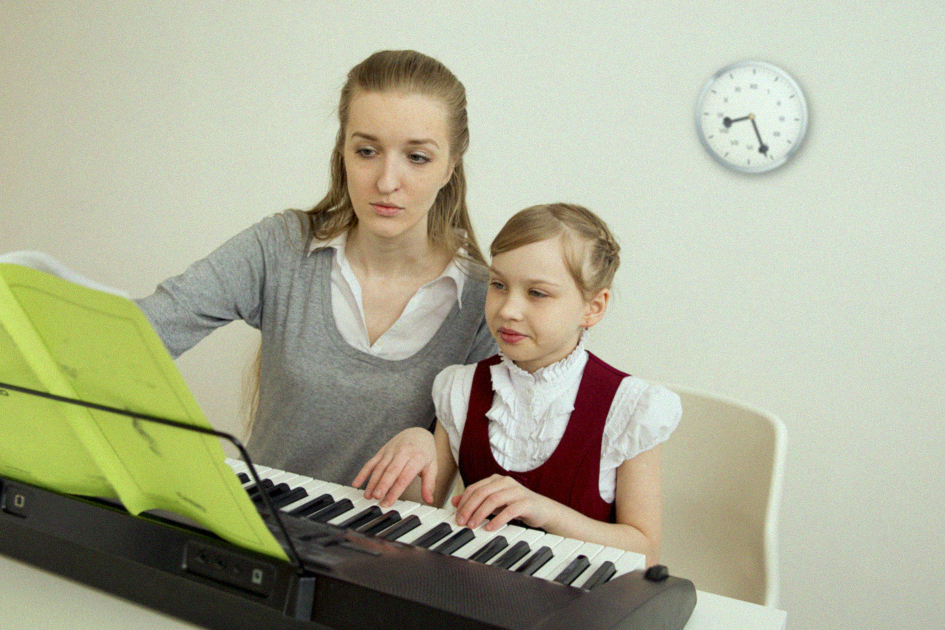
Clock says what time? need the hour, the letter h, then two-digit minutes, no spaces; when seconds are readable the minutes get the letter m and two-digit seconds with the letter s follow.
8h26
